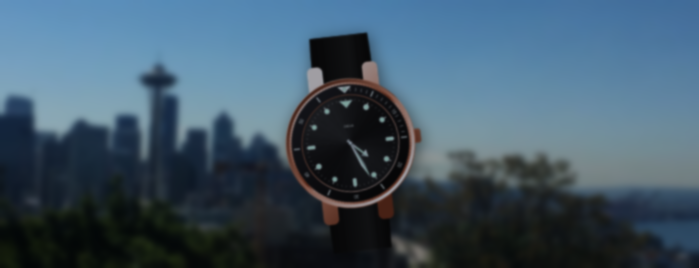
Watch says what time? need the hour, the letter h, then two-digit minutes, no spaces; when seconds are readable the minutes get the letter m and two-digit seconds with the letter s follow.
4h26
